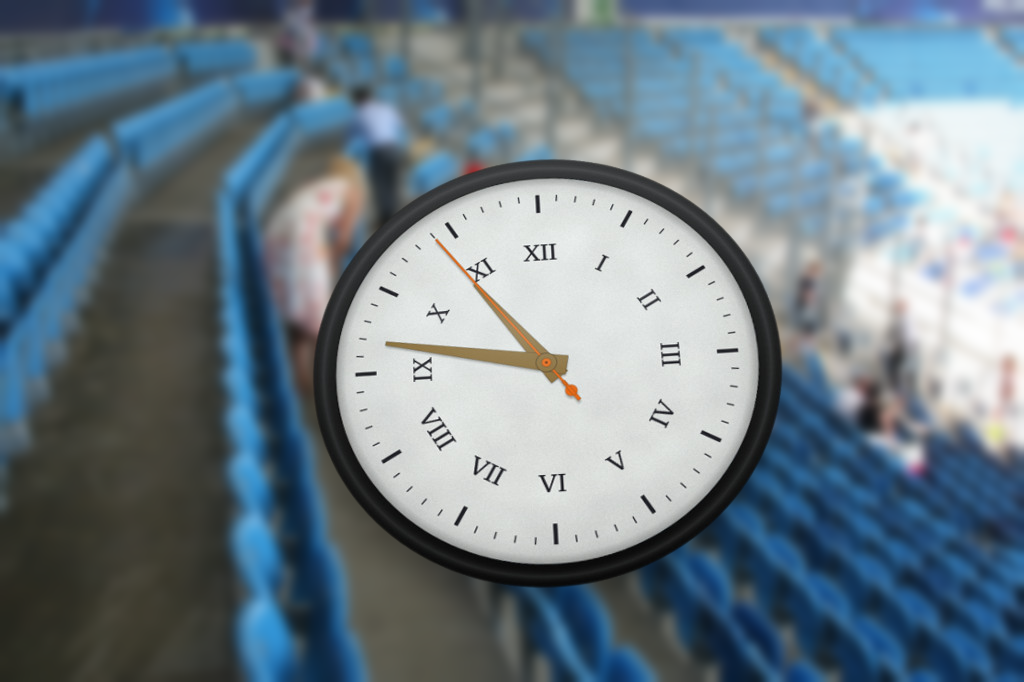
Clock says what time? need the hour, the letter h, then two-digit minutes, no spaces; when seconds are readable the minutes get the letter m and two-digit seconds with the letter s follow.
10h46m54s
